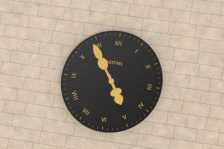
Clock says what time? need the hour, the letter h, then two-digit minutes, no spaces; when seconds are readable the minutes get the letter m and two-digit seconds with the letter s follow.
4h54
